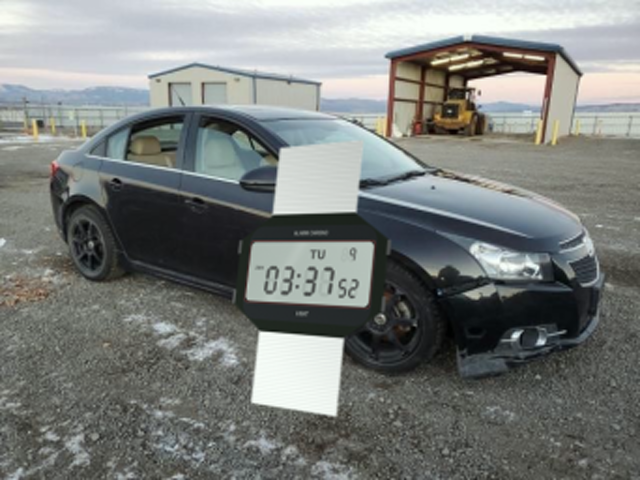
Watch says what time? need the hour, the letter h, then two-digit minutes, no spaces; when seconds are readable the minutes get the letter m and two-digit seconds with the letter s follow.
3h37m52s
